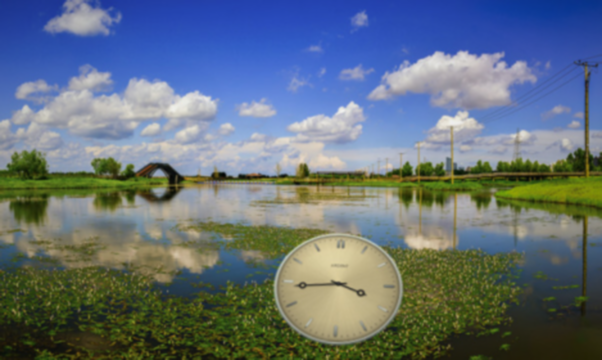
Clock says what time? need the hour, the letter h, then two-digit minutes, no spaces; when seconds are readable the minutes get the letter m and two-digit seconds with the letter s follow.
3h44
